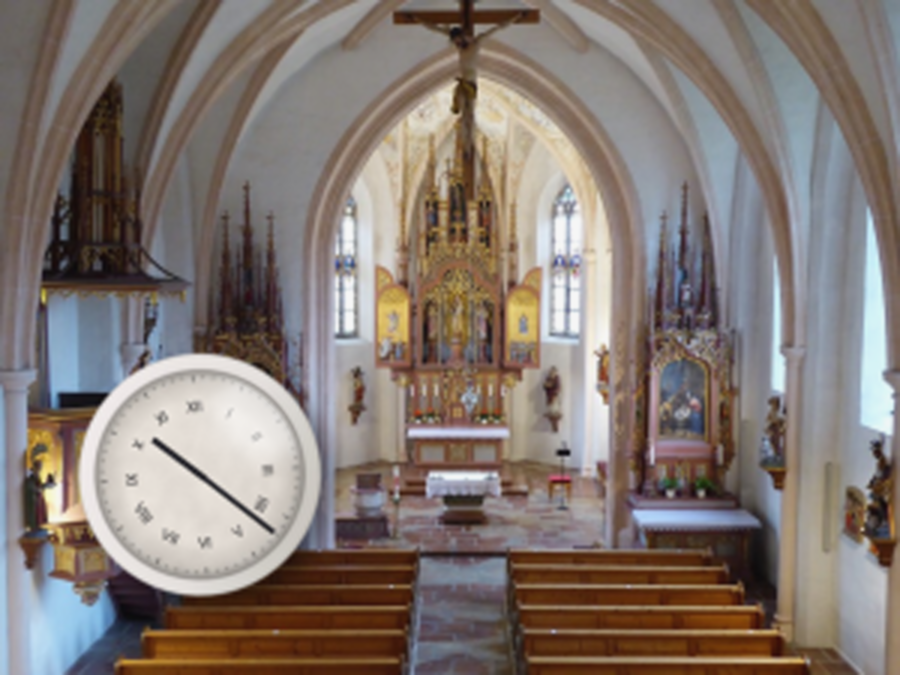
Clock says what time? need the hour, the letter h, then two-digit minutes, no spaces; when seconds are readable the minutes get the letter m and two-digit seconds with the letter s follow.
10h22
